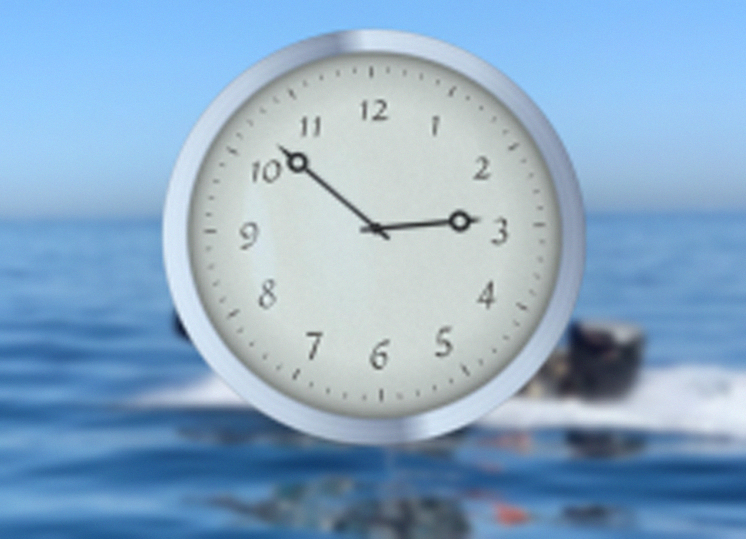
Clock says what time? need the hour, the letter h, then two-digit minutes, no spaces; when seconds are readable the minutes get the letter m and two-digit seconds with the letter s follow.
2h52
